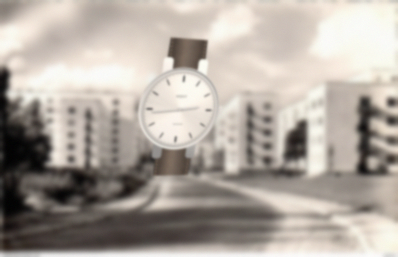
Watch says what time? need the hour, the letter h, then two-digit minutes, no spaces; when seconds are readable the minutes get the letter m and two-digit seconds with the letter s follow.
2h44
